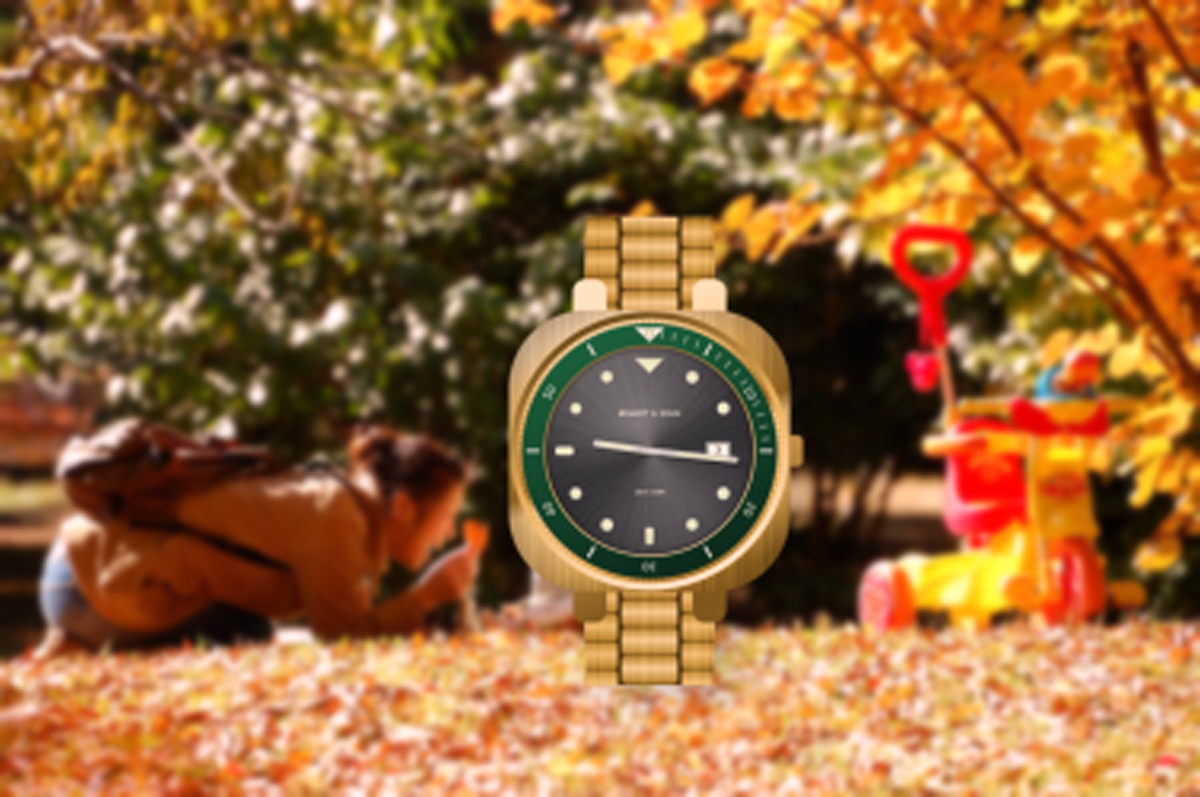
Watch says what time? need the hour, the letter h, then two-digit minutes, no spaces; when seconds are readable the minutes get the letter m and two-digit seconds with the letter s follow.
9h16
